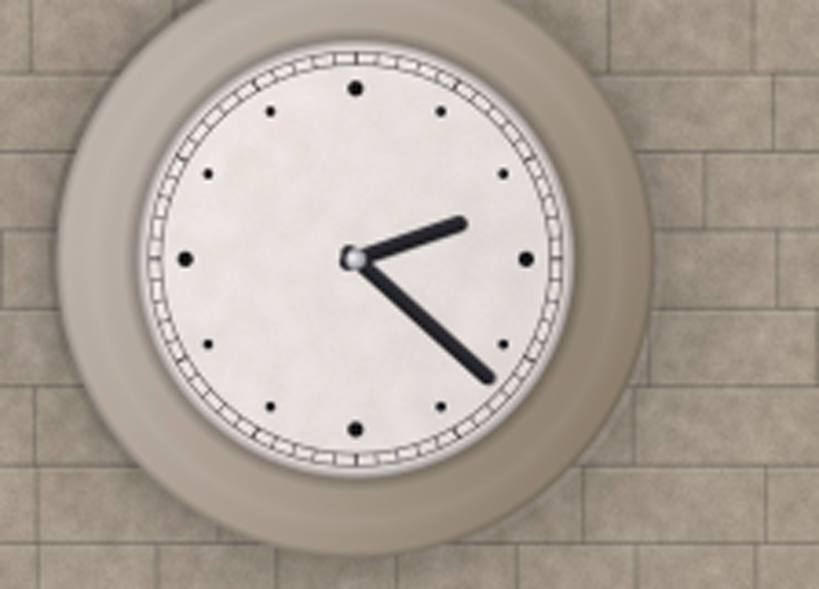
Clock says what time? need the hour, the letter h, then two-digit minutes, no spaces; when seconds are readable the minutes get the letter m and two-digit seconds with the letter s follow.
2h22
